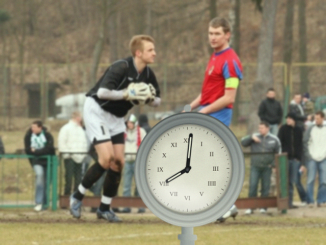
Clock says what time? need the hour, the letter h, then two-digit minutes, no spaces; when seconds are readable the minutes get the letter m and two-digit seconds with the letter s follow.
8h01
